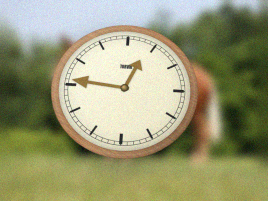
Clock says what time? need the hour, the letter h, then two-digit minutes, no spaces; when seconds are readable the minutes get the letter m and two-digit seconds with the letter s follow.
12h46
